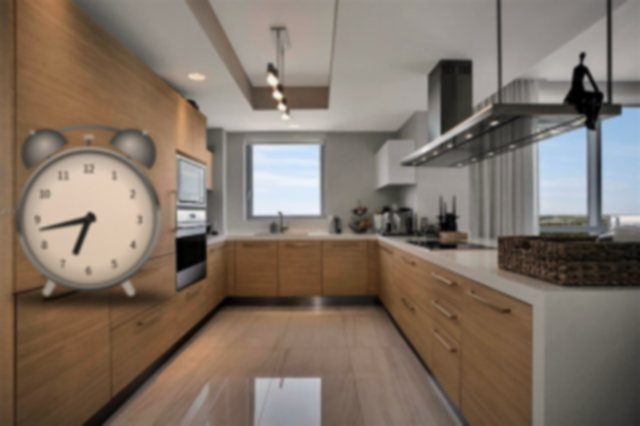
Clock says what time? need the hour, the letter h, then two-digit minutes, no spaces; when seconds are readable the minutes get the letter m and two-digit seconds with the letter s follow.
6h43
